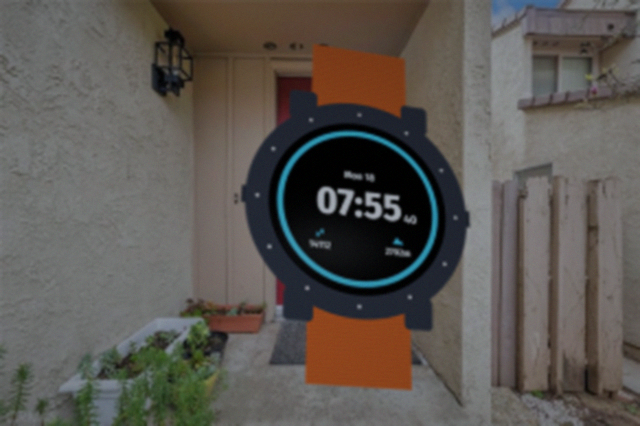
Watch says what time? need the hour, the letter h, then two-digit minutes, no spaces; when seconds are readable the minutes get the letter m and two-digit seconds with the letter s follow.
7h55
